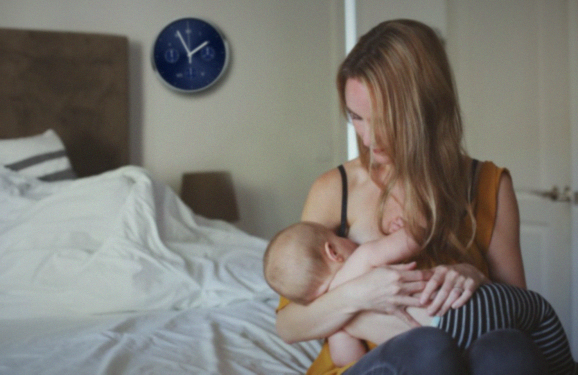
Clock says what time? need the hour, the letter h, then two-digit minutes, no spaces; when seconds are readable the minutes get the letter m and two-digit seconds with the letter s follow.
1h56
